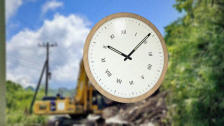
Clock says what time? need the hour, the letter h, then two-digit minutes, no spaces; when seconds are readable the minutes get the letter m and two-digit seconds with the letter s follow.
10h09
